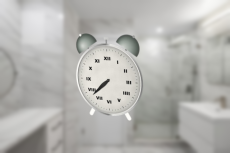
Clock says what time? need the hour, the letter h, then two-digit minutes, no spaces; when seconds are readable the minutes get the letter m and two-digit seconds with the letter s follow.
7h38
